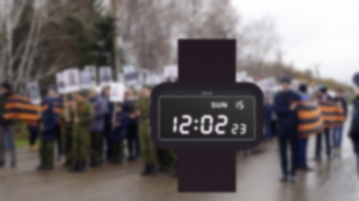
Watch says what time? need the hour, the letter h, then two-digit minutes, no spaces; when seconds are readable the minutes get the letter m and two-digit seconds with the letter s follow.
12h02
